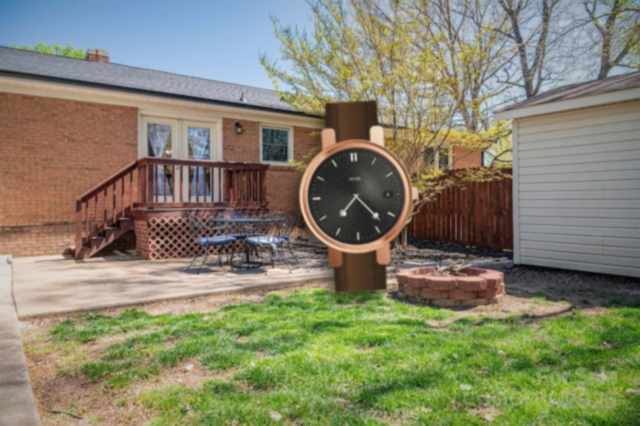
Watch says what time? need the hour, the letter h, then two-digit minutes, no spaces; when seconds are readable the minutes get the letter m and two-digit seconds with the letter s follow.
7h23
